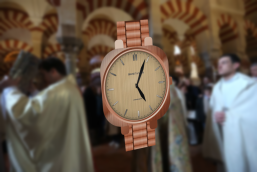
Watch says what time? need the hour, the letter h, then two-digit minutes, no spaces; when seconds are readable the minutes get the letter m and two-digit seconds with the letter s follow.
5h04
